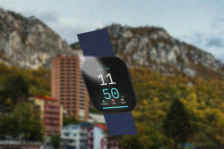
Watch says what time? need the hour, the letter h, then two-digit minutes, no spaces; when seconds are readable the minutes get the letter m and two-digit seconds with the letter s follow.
11h50
